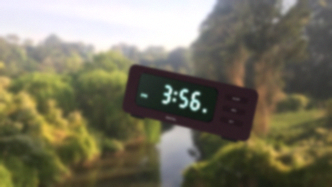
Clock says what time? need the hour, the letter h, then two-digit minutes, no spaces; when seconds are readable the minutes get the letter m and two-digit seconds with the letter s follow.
3h56
